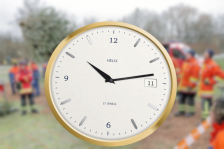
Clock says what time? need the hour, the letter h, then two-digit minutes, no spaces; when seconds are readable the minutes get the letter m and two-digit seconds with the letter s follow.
10h13
